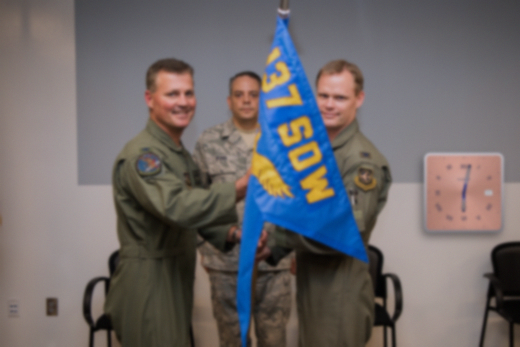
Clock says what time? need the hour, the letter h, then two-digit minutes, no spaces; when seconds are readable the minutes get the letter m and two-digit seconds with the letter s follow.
6h02
